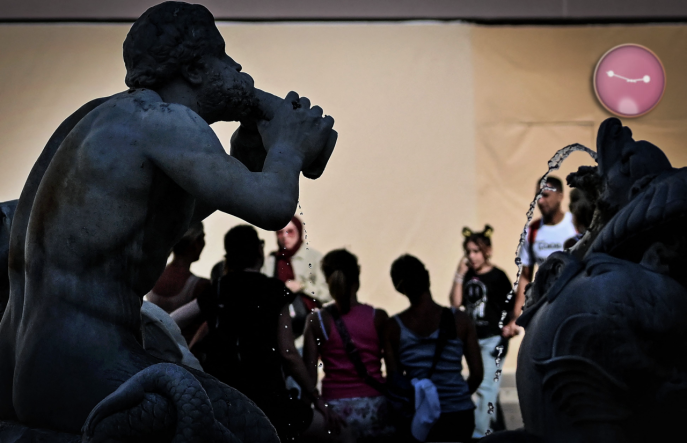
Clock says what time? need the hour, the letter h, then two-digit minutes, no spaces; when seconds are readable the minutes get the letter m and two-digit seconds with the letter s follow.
2h48
